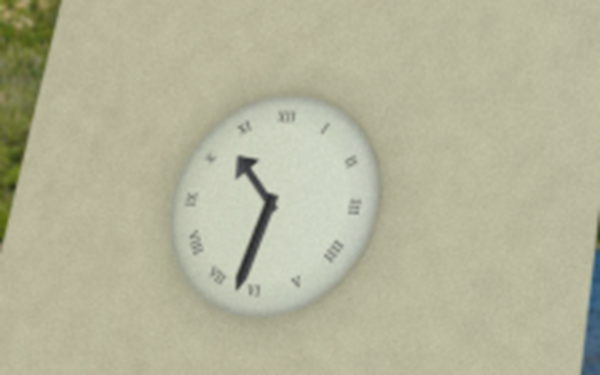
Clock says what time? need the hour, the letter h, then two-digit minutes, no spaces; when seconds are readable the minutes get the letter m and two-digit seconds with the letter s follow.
10h32
